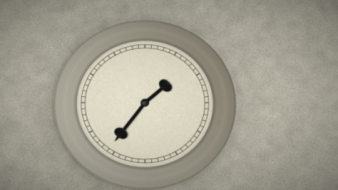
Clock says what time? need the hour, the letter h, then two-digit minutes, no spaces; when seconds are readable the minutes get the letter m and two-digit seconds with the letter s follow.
1h36
